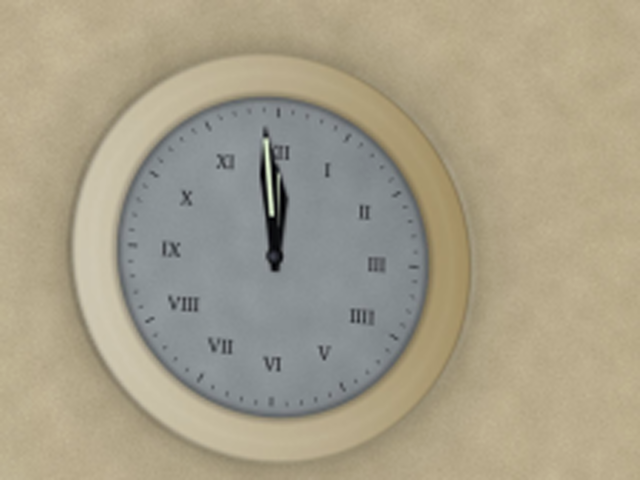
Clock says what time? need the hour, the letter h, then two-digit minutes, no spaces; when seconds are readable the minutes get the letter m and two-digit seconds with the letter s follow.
11h59
